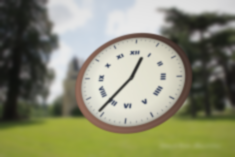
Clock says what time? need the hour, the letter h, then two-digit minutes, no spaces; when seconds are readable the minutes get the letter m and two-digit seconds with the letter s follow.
12h36
